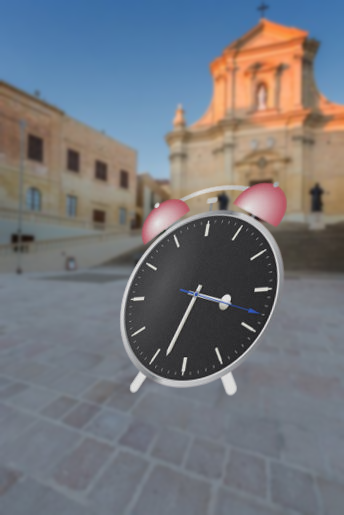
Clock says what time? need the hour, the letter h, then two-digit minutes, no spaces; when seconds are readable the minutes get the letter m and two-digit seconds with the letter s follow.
3h33m18s
